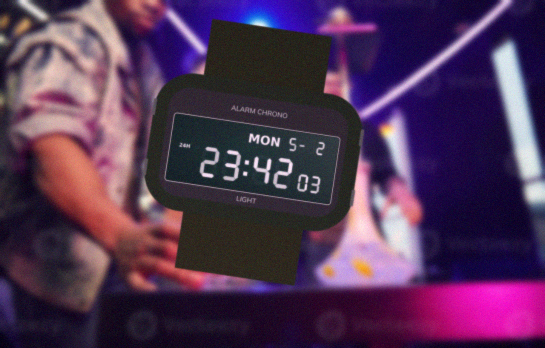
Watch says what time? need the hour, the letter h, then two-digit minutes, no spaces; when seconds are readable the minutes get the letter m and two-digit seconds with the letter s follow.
23h42m03s
